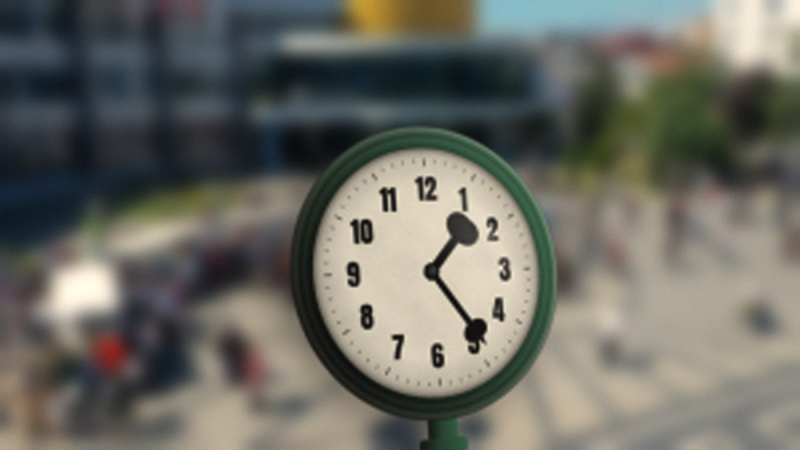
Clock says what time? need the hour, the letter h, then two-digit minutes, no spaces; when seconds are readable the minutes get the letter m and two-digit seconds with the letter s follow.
1h24
